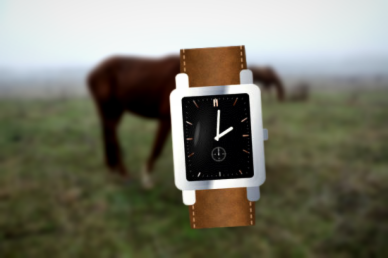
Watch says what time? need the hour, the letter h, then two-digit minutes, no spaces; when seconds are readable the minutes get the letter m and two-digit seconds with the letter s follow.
2h01
